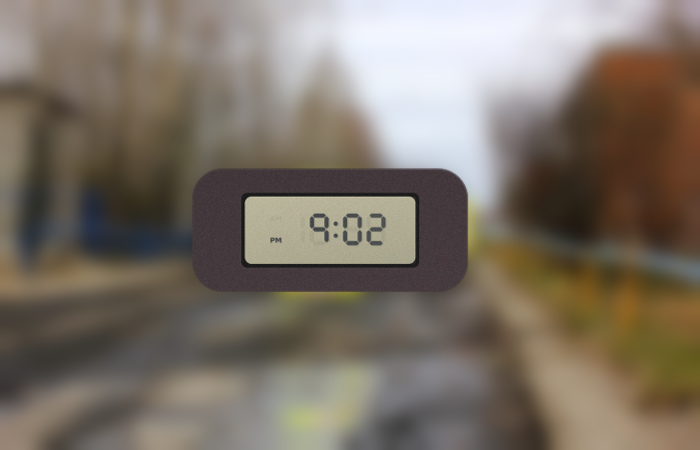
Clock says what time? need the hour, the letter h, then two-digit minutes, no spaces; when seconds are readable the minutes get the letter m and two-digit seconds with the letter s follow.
9h02
